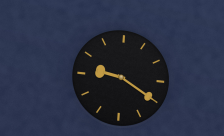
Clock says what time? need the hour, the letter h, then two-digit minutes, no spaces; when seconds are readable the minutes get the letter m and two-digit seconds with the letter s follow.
9h20
